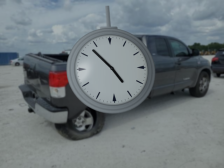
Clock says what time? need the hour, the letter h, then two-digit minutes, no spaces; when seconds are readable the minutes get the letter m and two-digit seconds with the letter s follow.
4h53
